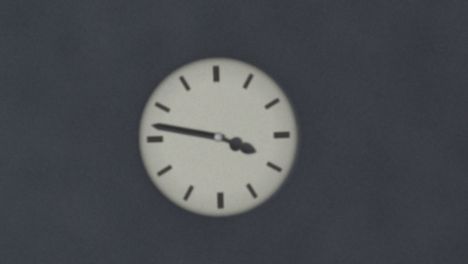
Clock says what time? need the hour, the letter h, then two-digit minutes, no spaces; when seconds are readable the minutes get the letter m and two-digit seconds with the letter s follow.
3h47
